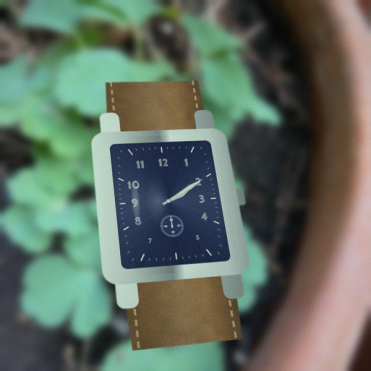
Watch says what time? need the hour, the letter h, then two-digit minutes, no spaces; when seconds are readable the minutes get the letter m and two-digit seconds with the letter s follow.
2h10
